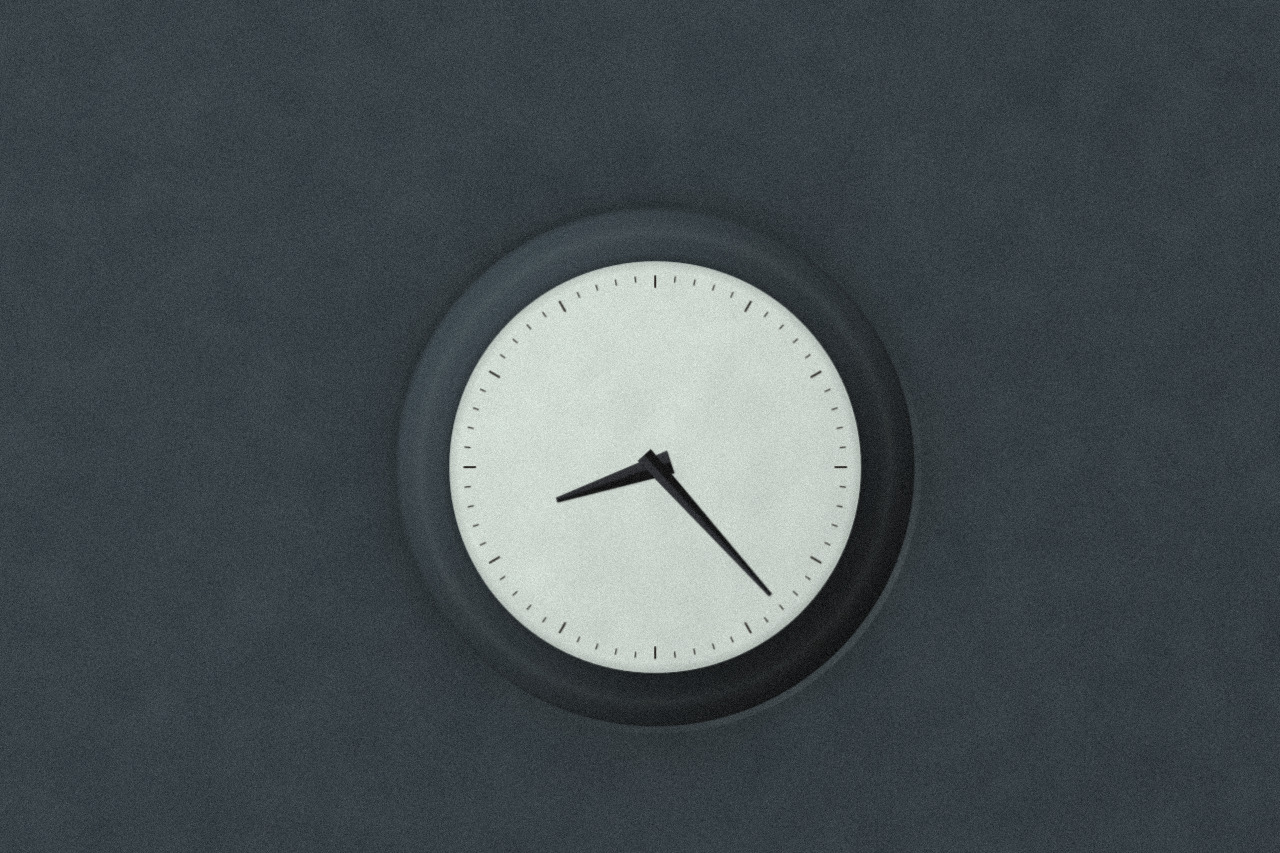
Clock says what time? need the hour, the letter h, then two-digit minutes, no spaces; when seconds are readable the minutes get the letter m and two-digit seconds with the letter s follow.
8h23
